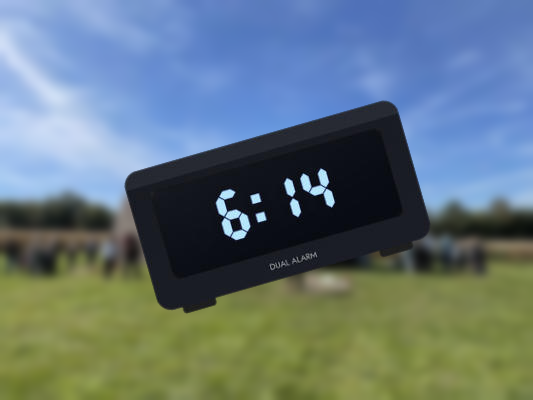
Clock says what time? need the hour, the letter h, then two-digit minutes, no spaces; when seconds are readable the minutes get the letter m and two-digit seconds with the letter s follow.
6h14
